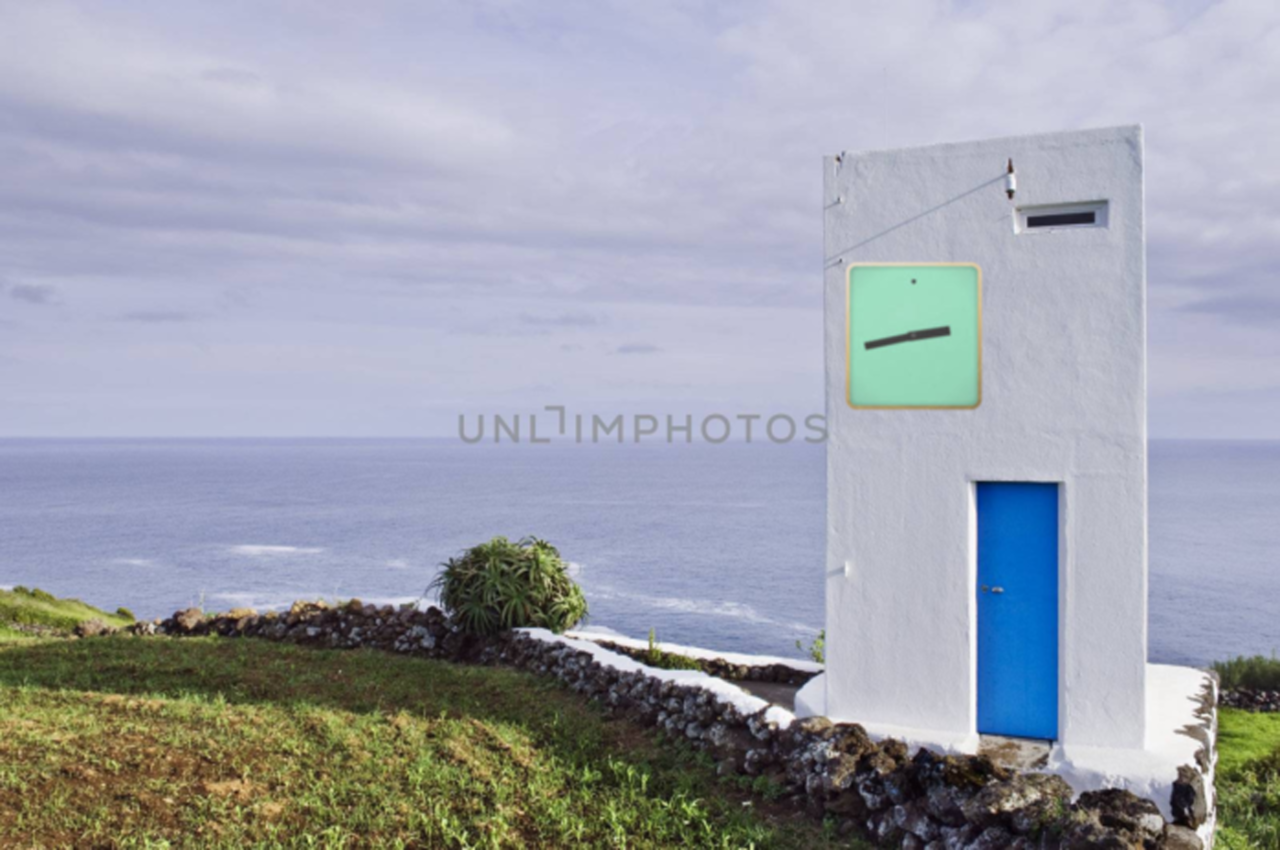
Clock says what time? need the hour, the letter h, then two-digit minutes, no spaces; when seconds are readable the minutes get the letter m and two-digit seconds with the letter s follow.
2h43
